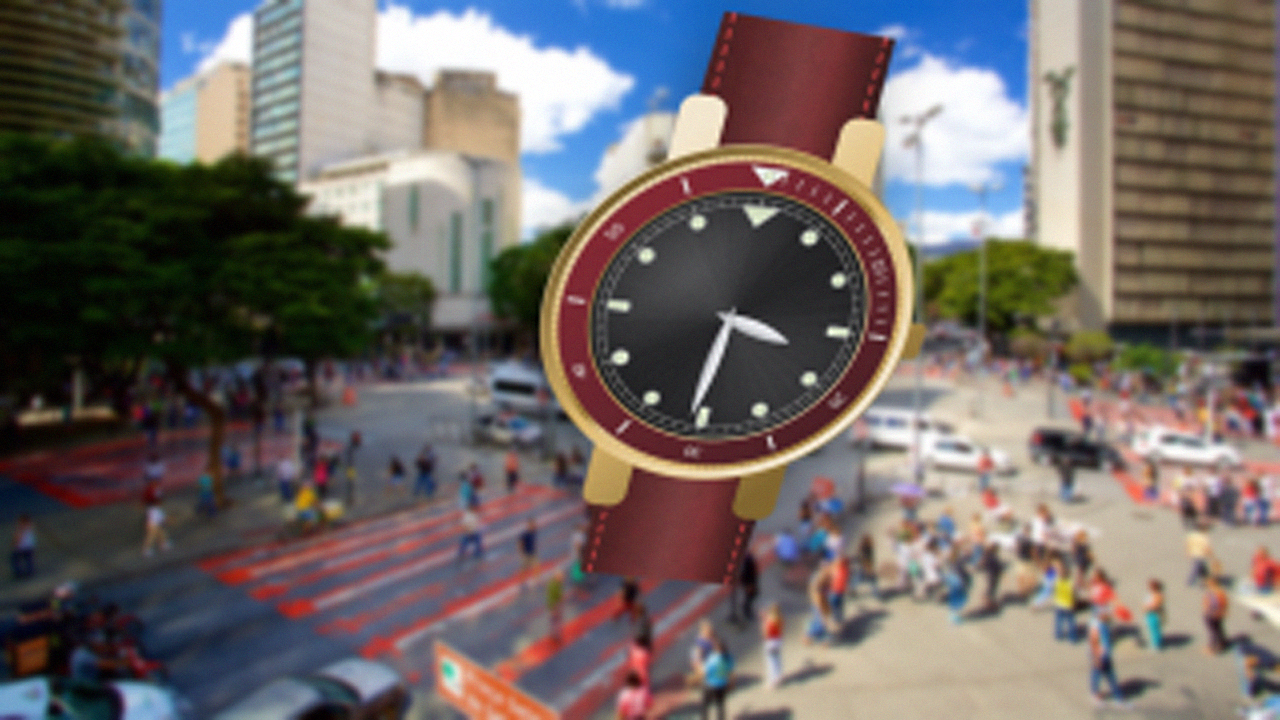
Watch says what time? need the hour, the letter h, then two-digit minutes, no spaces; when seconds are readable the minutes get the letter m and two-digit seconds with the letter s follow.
3h31
